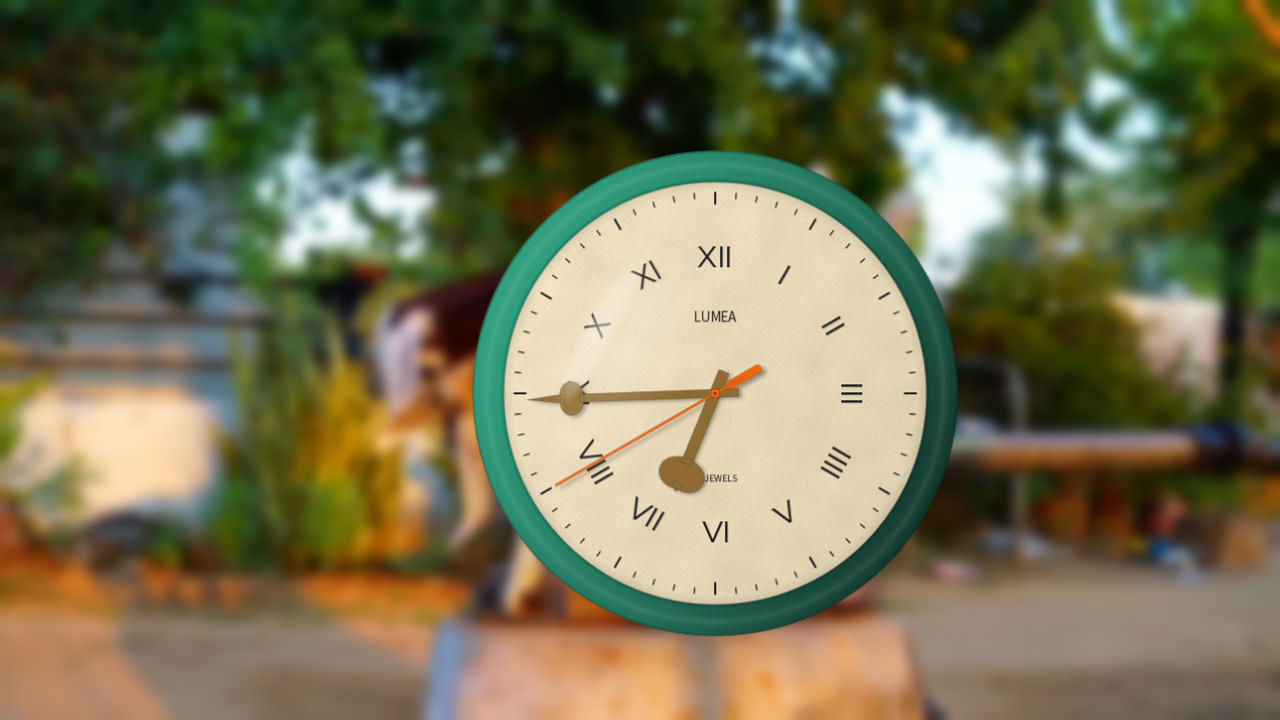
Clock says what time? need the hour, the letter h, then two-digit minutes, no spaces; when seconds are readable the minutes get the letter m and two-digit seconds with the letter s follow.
6h44m40s
